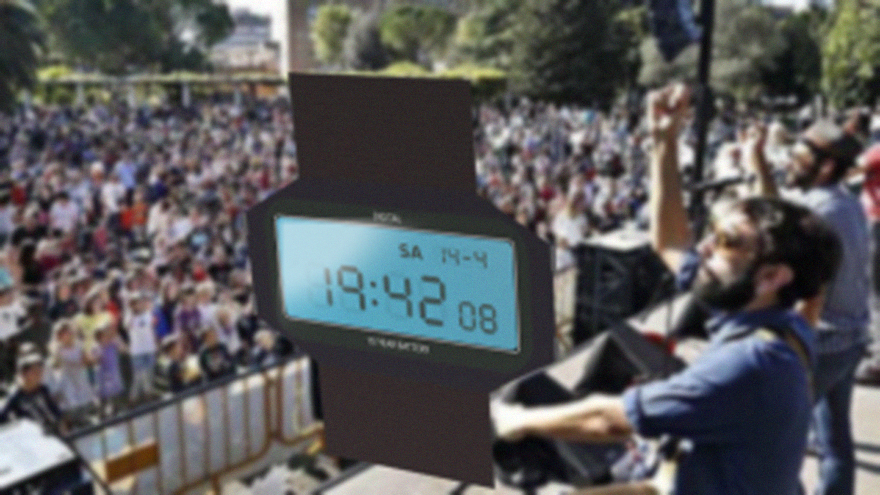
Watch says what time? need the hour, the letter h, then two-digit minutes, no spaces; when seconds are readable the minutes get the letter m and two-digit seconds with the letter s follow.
19h42m08s
